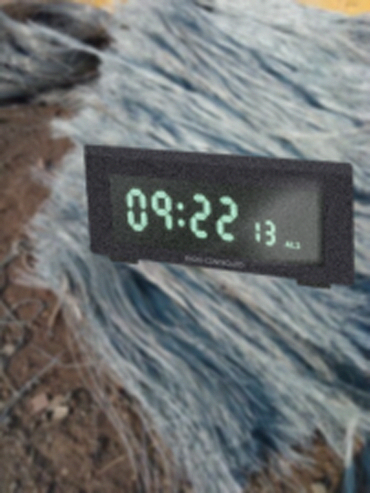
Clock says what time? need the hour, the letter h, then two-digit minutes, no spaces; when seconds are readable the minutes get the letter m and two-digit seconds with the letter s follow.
9h22m13s
